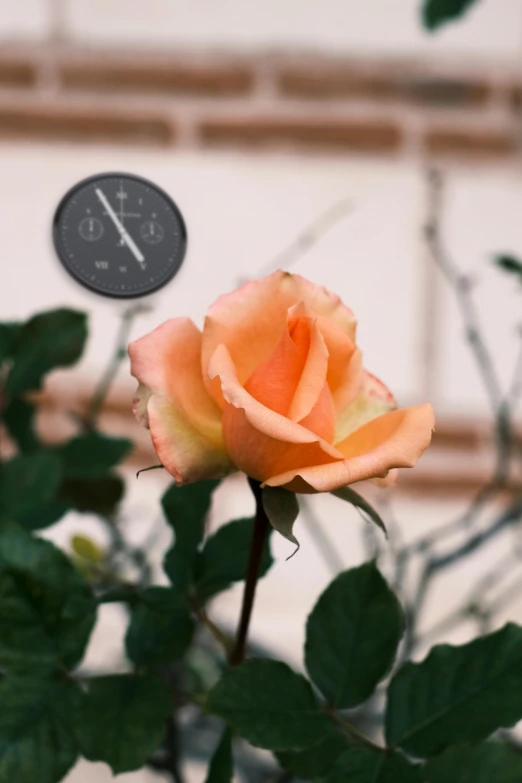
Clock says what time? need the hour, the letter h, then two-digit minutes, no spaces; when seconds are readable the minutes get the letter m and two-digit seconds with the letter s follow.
4h55
